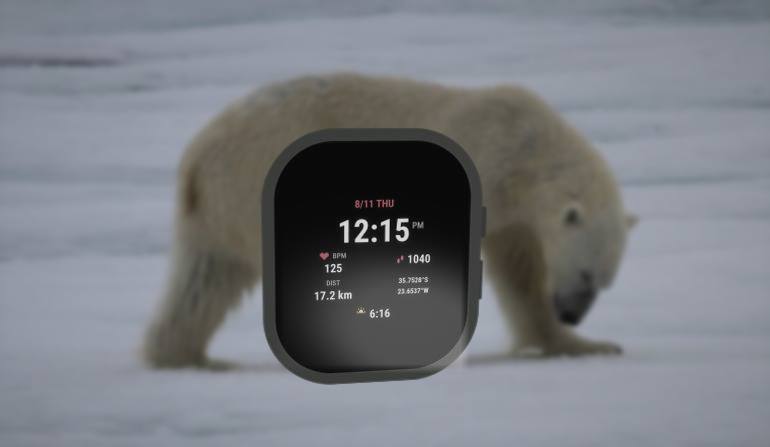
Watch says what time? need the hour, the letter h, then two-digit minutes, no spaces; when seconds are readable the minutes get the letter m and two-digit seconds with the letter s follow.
12h15
